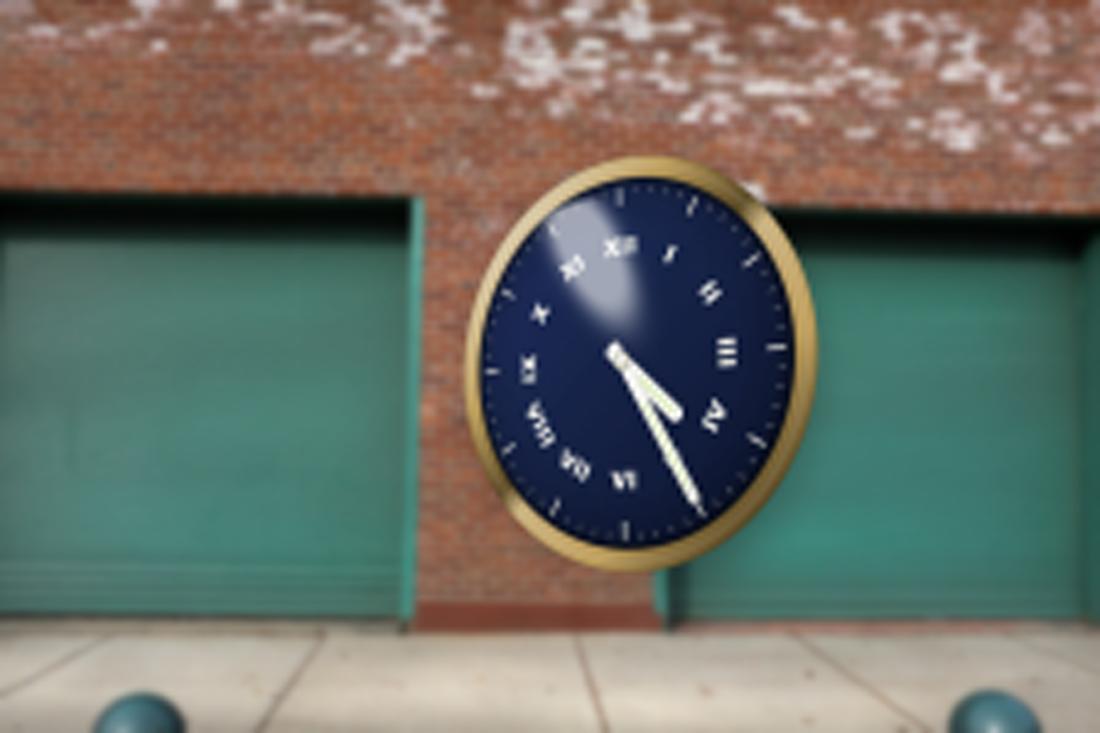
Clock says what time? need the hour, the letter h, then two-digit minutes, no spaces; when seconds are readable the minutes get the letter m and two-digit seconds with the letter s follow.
4h25
